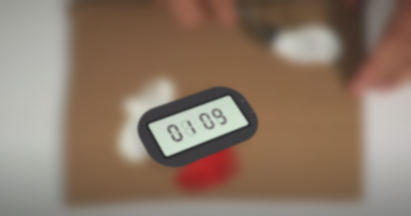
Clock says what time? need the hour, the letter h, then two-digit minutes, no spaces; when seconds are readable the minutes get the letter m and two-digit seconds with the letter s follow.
1h09
